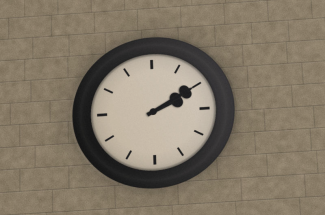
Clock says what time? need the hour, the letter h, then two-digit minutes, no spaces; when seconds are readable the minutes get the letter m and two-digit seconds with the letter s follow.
2h10
